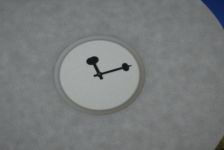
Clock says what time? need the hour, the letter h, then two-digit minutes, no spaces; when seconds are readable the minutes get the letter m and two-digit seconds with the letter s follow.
11h12
